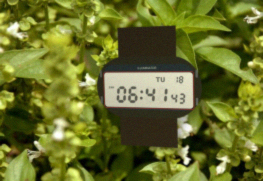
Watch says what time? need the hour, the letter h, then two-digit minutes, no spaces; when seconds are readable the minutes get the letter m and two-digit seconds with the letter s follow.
6h41m43s
